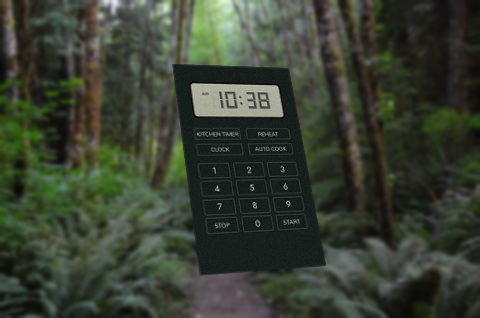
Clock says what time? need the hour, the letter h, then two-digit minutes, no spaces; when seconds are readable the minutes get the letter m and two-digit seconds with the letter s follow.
10h38
